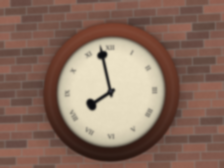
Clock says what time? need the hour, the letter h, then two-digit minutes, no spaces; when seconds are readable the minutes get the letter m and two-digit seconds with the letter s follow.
7h58
